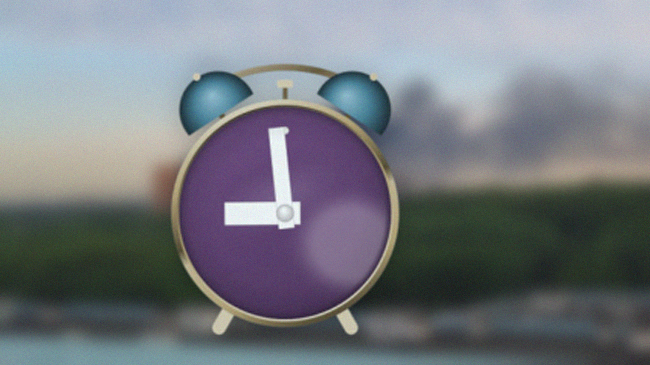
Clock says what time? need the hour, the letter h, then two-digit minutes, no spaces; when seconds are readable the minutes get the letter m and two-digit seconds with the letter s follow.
8h59
